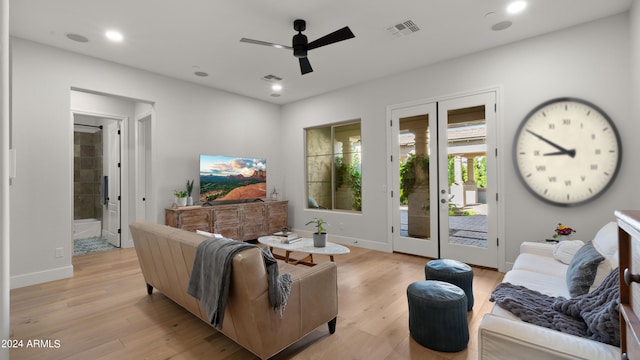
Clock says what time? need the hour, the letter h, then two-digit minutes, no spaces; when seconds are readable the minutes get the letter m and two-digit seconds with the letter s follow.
8h50
